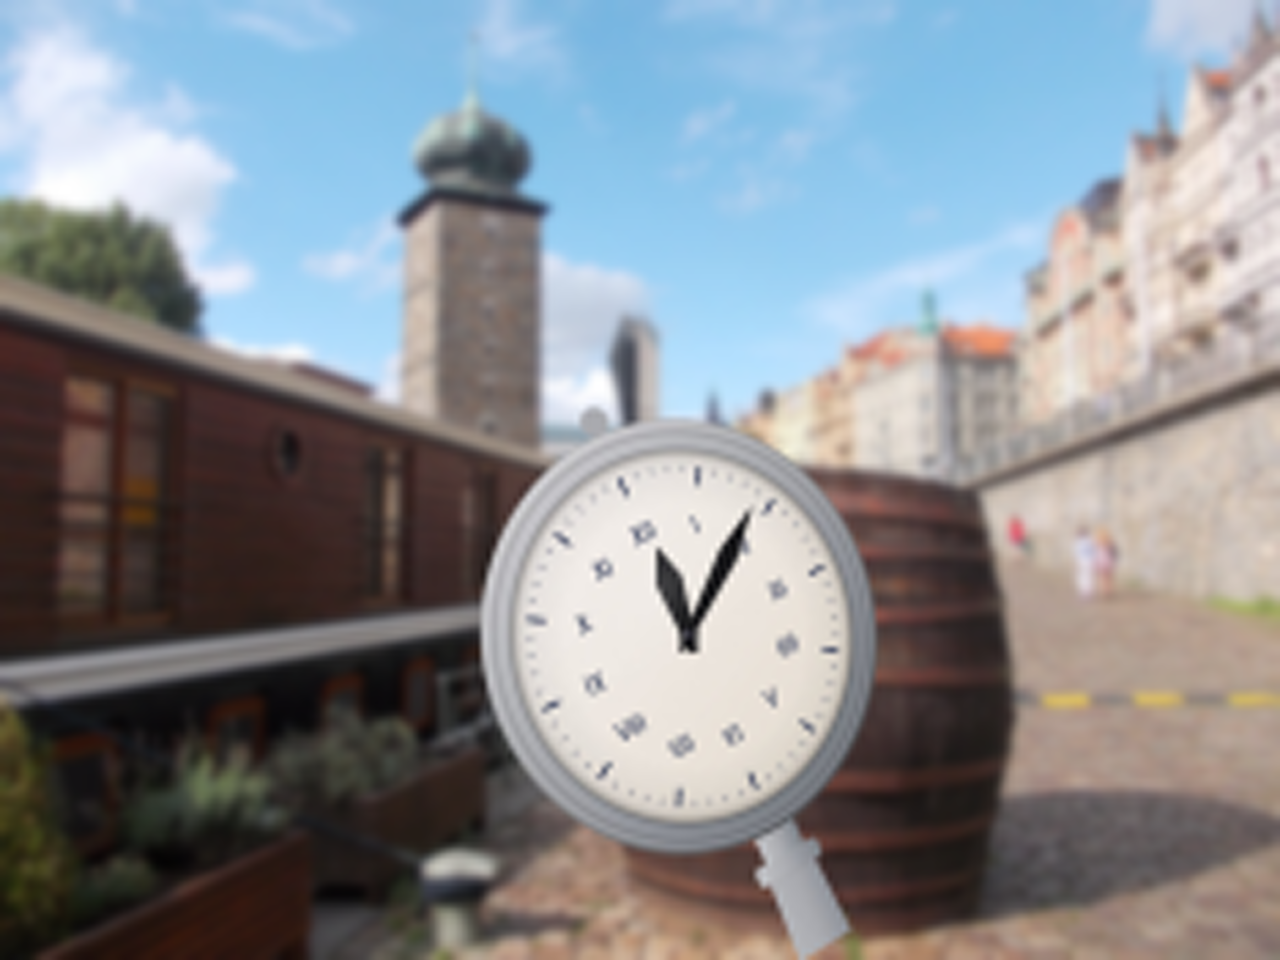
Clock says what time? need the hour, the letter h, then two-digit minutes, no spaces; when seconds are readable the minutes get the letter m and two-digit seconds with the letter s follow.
12h09
